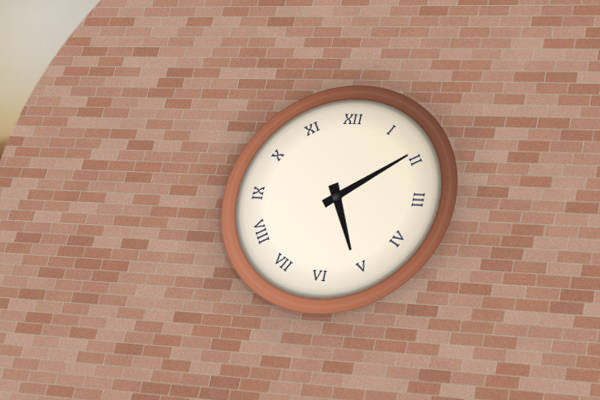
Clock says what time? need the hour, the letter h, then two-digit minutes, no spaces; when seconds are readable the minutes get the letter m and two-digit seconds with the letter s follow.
5h09
